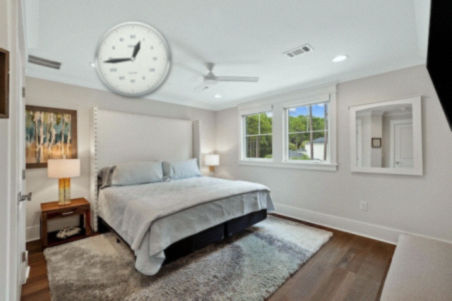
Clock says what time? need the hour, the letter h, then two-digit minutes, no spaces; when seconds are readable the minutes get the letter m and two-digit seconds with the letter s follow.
12h44
